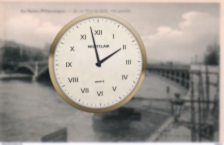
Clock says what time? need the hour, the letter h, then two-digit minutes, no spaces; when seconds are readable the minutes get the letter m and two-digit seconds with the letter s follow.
1h58
